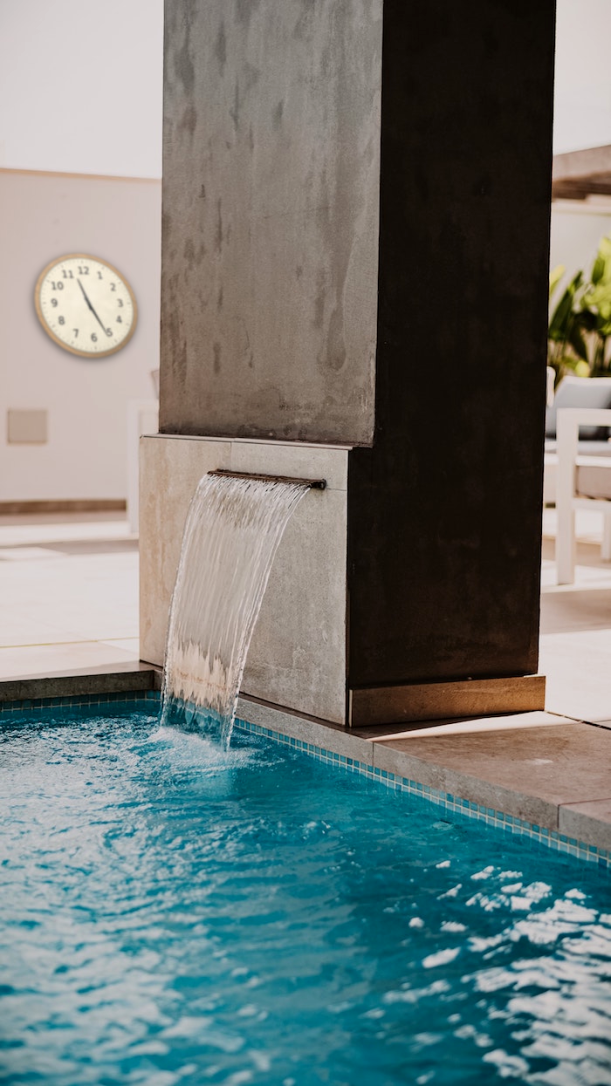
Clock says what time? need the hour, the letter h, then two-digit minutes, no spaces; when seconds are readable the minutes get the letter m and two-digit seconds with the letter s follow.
11h26
